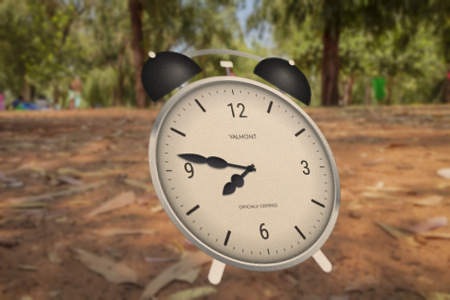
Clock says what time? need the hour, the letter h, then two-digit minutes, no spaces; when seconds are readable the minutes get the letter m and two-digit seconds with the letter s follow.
7h47
